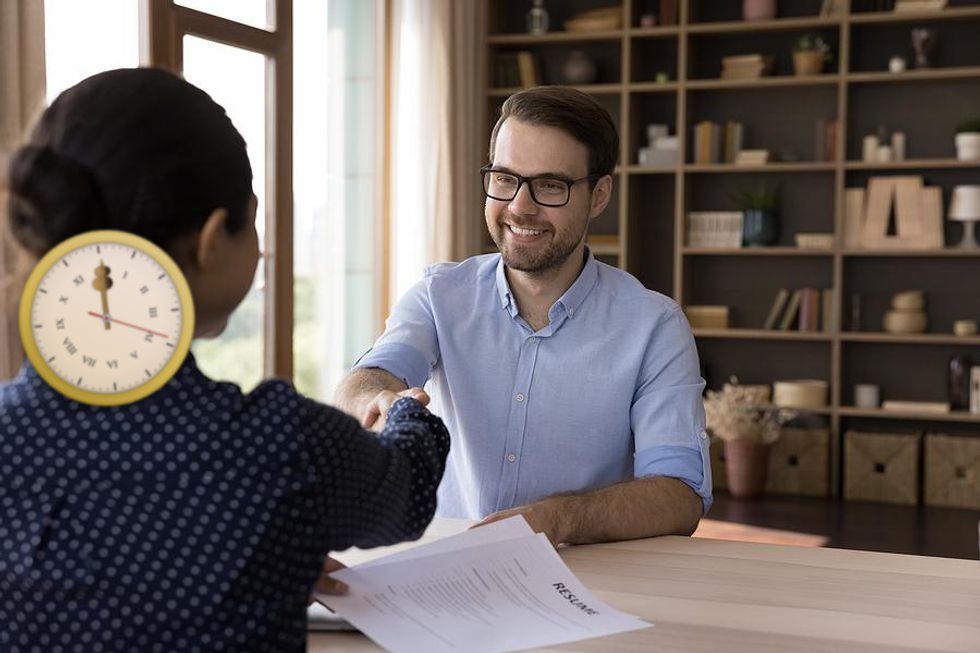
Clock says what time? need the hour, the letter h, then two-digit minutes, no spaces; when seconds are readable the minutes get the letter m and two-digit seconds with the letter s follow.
12h00m19s
